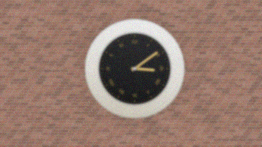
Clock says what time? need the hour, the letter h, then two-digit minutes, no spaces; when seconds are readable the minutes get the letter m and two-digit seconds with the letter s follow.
3h09
